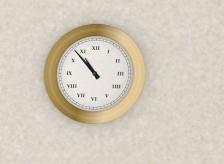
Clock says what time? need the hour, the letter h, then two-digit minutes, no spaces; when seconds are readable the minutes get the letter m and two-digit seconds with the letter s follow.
10h53
